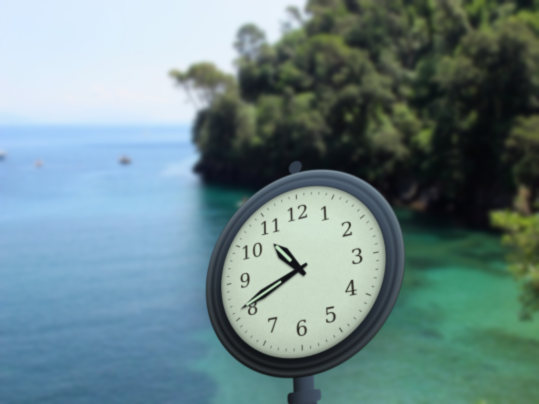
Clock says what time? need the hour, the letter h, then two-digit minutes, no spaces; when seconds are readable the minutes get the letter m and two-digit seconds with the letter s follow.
10h41
